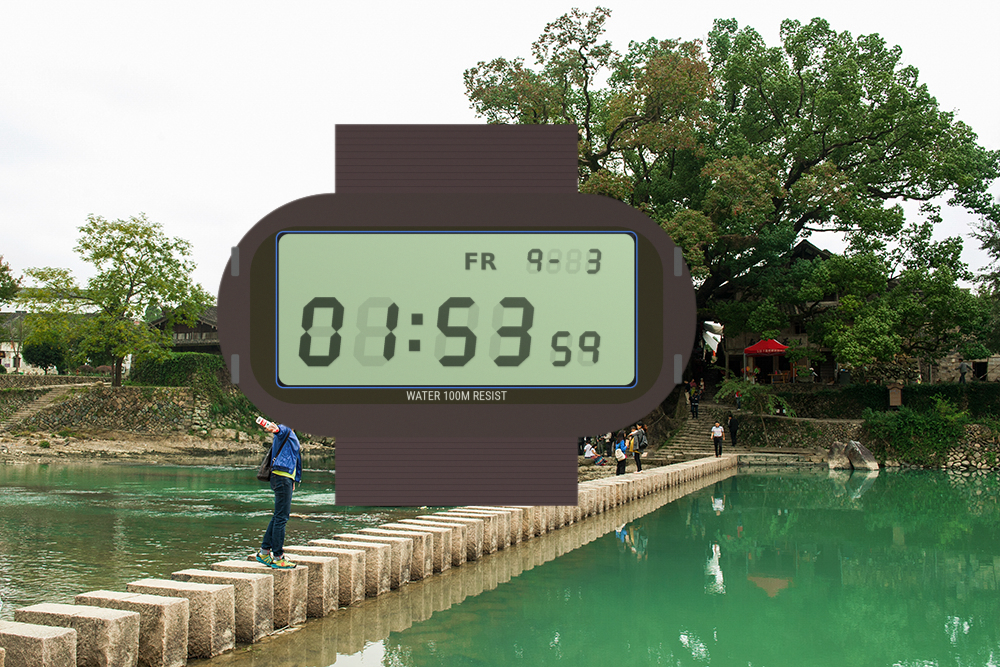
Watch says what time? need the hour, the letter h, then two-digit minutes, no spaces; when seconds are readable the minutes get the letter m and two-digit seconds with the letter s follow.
1h53m59s
